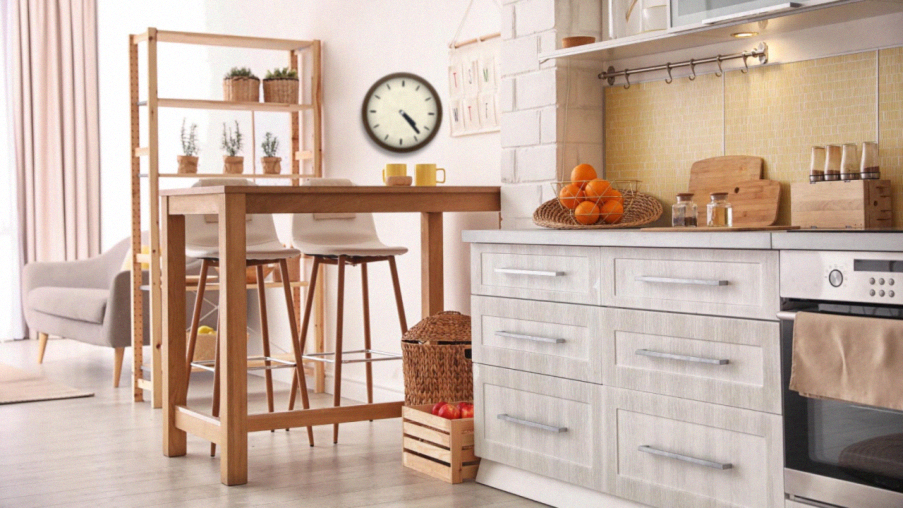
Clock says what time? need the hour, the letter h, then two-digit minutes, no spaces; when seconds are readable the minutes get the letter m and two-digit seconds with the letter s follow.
4h23
